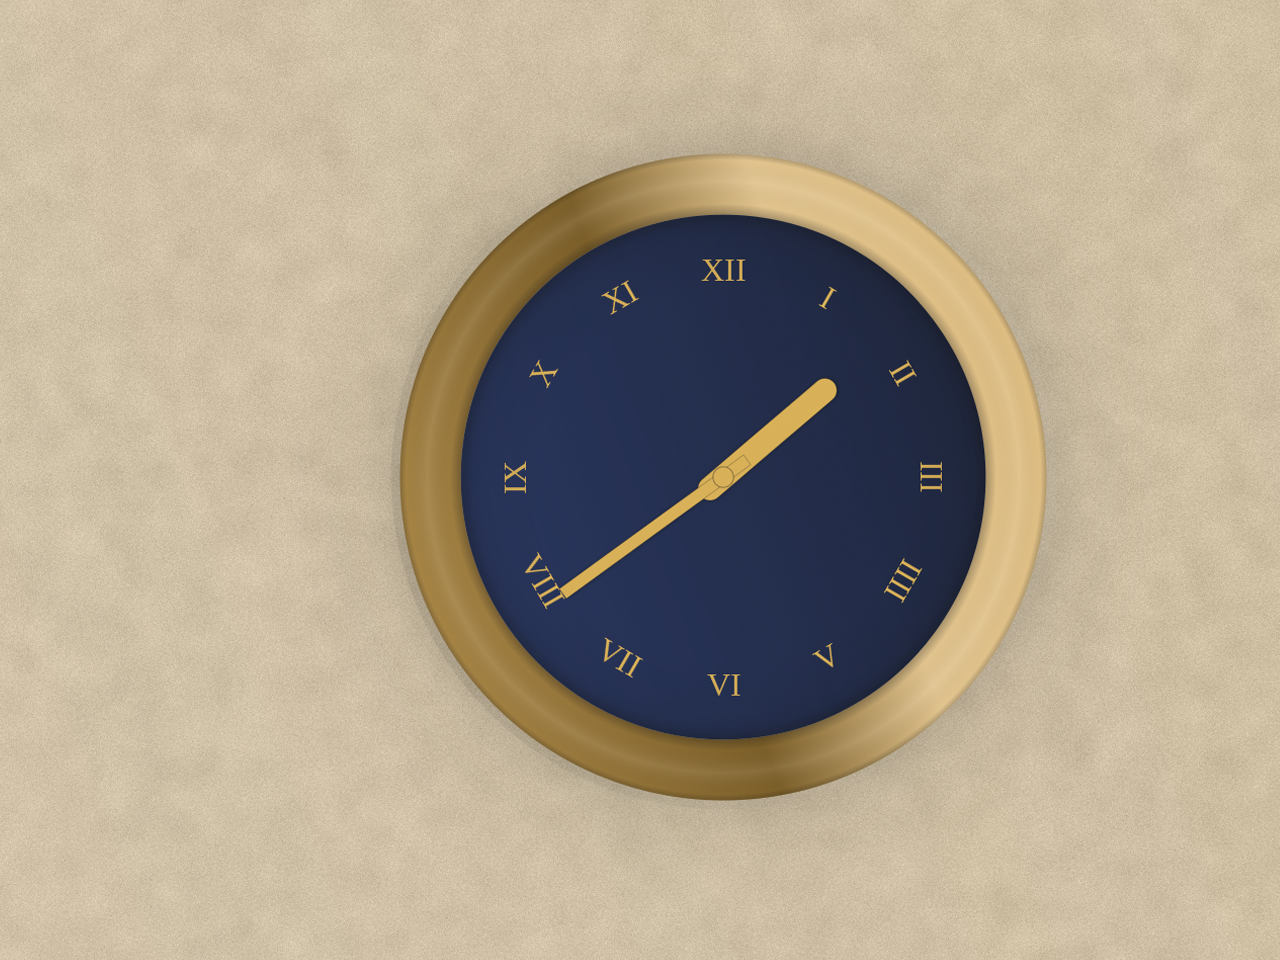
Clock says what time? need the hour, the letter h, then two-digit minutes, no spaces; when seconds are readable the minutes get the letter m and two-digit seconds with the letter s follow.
1h39
